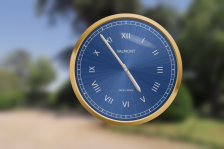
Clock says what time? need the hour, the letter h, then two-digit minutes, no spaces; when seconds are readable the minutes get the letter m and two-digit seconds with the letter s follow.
4h54
